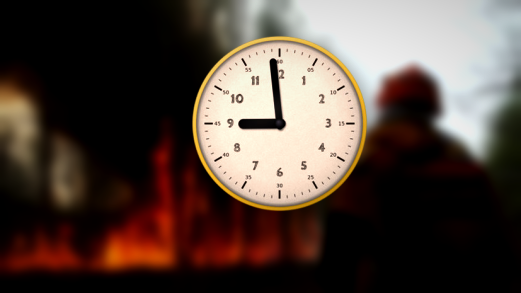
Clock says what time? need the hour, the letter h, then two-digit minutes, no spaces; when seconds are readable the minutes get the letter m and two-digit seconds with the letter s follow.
8h59
